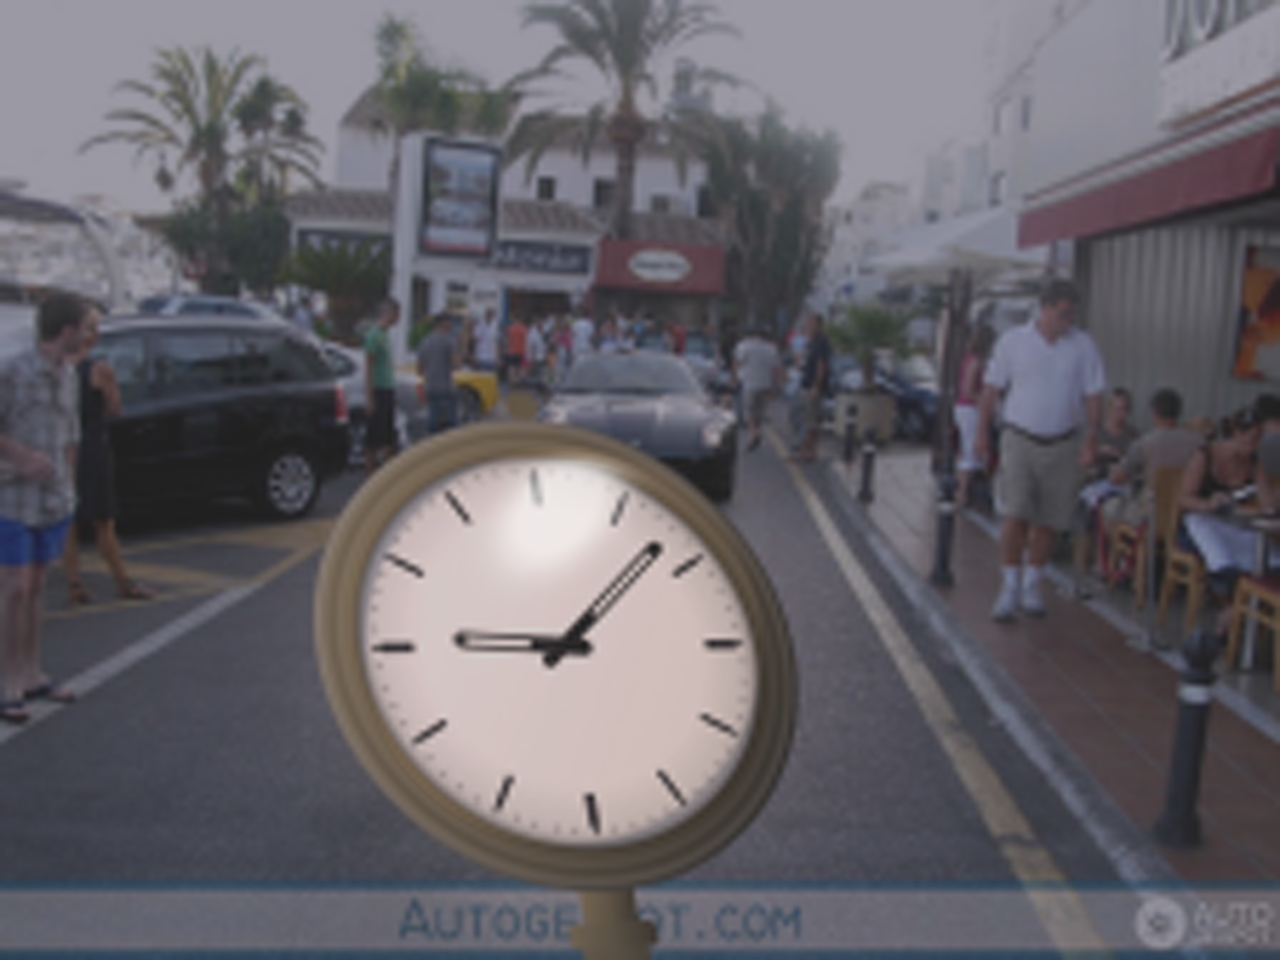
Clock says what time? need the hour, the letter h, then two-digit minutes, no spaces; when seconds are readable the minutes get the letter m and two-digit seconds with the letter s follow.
9h08
